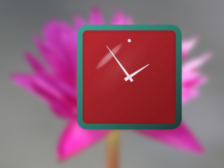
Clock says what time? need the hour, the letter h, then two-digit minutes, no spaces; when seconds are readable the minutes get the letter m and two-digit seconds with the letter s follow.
1h54
